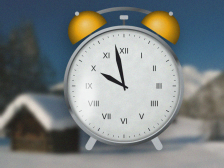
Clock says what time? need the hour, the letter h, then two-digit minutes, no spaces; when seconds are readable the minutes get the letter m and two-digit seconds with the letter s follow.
9h58
